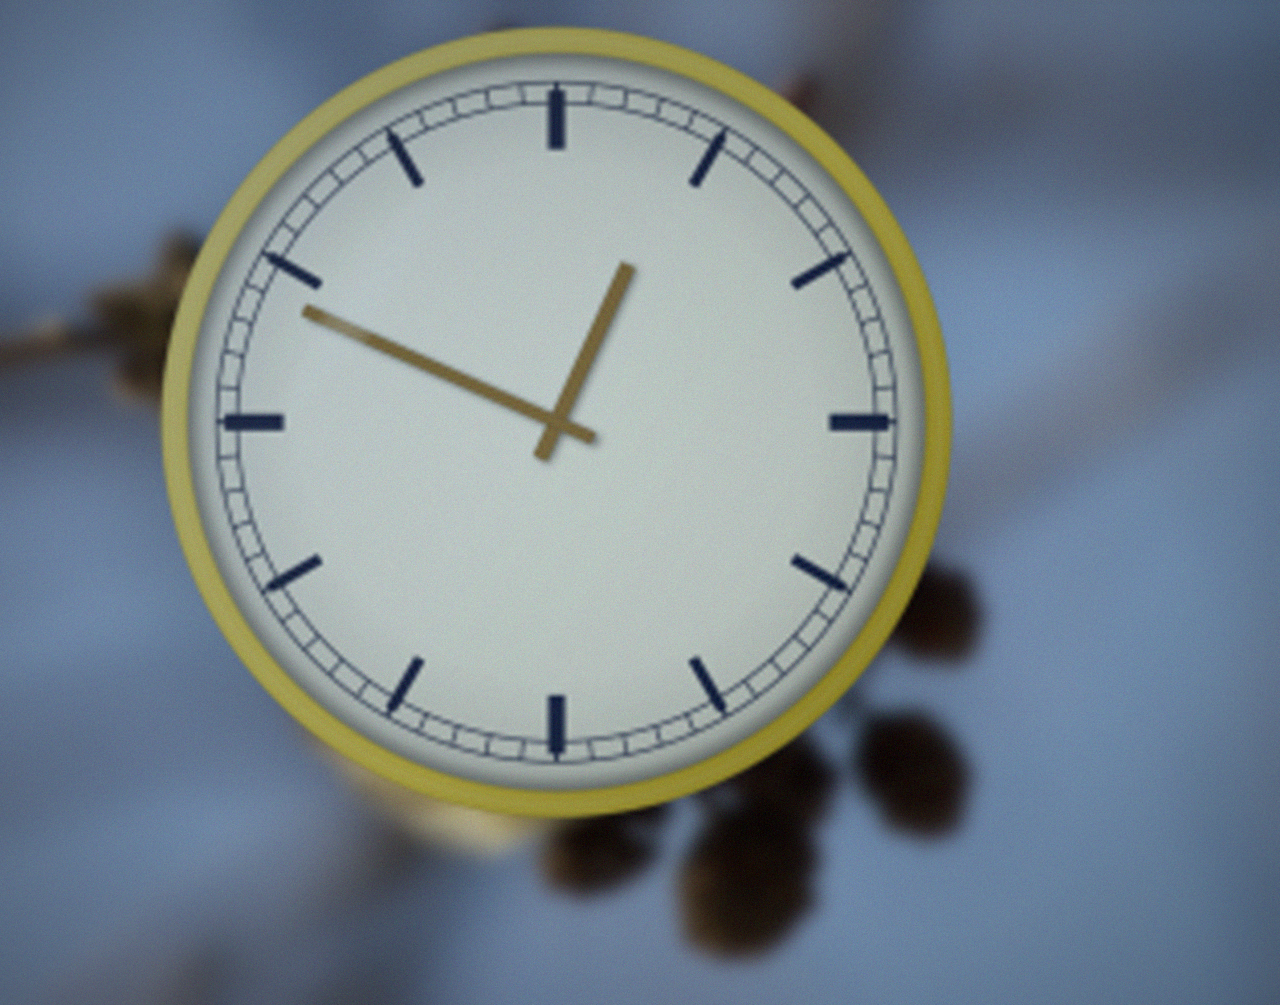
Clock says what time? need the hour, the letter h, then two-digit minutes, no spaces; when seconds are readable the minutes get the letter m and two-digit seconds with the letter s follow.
12h49
